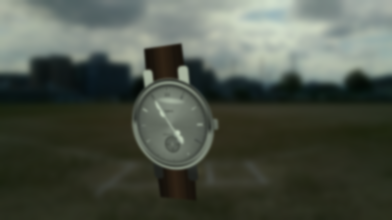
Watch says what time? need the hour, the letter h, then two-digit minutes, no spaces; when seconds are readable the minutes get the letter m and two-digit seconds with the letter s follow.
4h55
